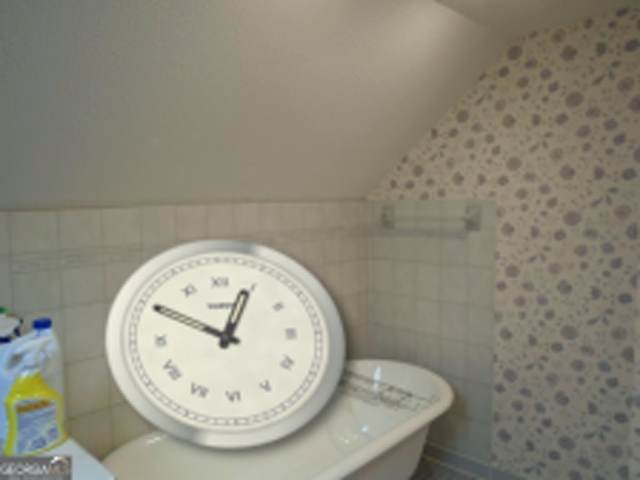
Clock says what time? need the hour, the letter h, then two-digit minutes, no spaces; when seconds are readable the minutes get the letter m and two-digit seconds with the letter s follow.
12h50
